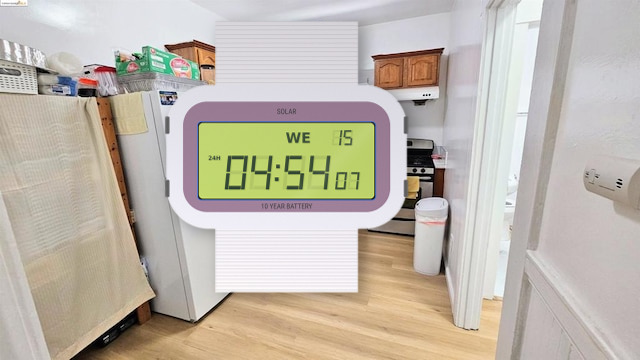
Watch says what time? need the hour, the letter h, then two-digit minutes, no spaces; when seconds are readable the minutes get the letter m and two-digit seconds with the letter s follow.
4h54m07s
